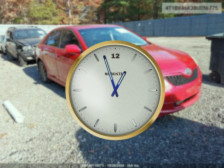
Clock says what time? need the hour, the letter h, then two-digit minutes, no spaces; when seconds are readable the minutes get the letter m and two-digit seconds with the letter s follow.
12h57
